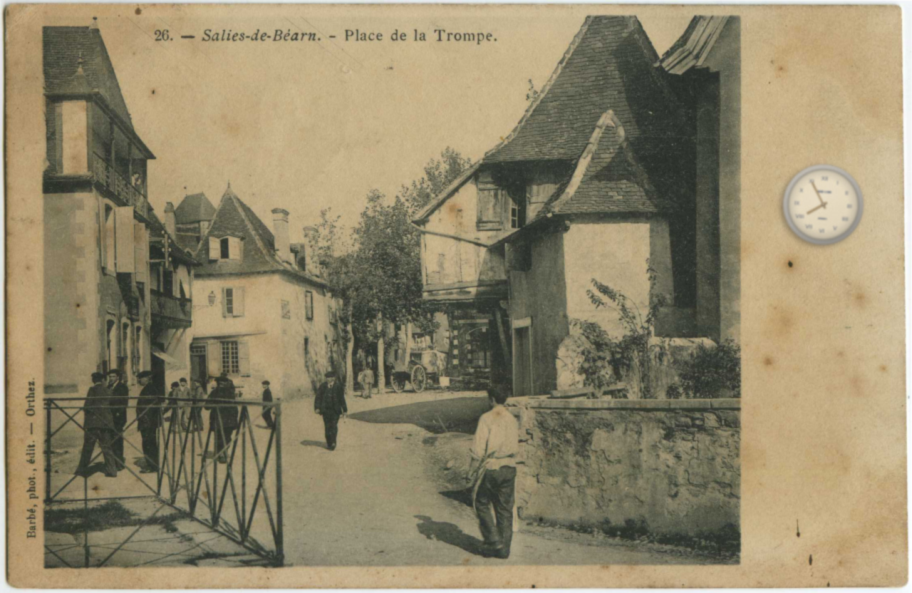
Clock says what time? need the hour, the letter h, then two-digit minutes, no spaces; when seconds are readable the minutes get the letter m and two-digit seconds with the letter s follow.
7h55
